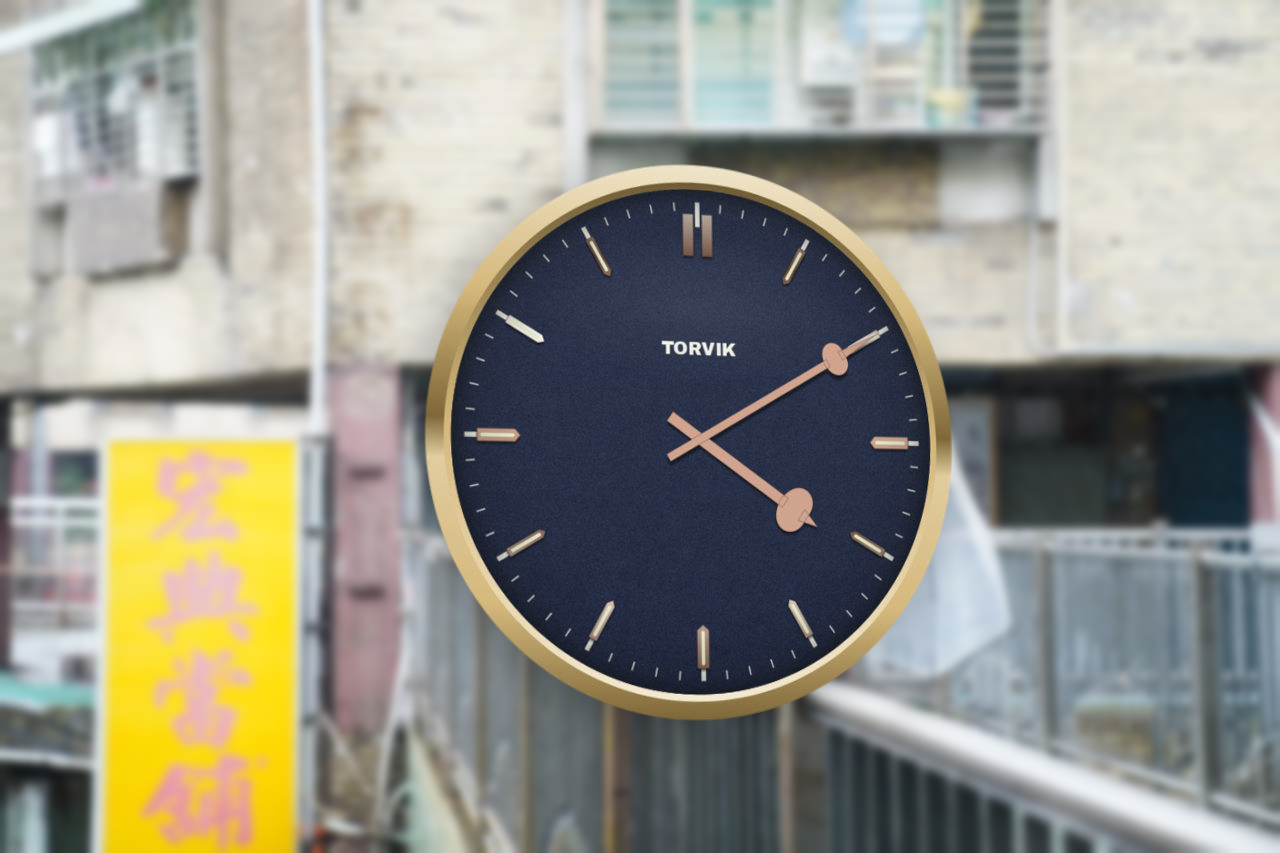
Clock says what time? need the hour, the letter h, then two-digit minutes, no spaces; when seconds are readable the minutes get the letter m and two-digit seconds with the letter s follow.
4h10
